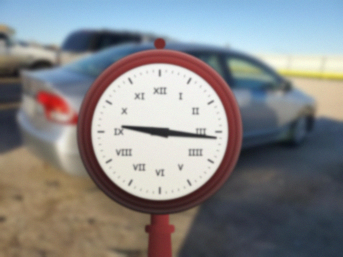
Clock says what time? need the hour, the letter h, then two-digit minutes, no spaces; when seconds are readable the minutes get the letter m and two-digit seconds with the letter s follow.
9h16
